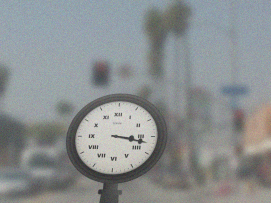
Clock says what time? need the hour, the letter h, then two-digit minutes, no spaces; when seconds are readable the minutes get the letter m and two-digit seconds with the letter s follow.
3h17
